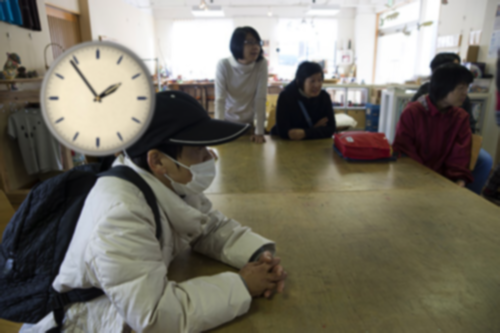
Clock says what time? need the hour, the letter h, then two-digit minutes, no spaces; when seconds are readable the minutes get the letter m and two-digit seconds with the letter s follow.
1h54
